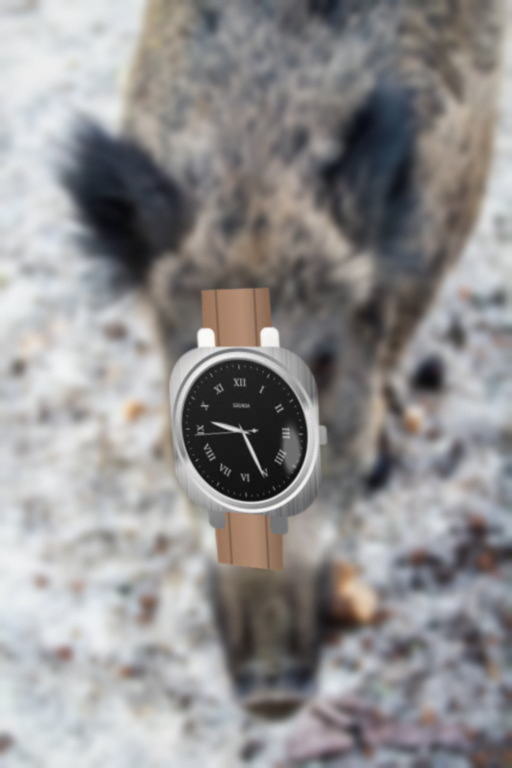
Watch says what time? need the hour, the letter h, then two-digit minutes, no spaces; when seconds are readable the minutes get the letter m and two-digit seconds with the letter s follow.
9h25m44s
